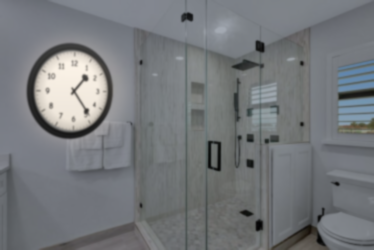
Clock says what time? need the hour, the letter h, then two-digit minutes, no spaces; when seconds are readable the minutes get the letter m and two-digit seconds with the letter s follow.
1h24
